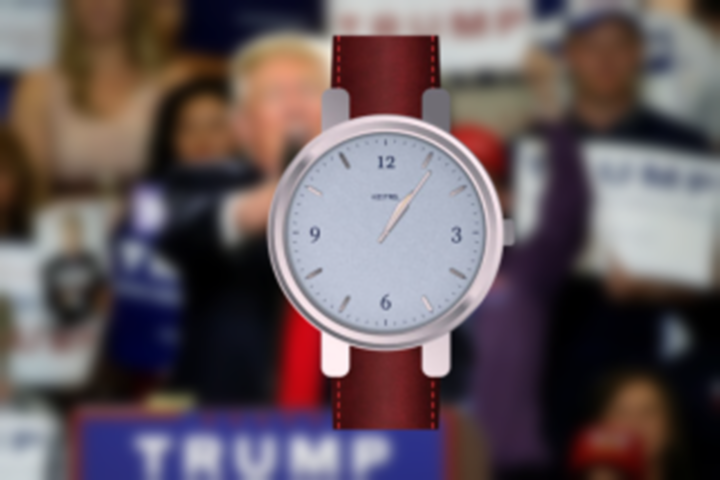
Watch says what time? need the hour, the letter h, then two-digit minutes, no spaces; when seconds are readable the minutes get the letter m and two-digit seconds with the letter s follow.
1h06
